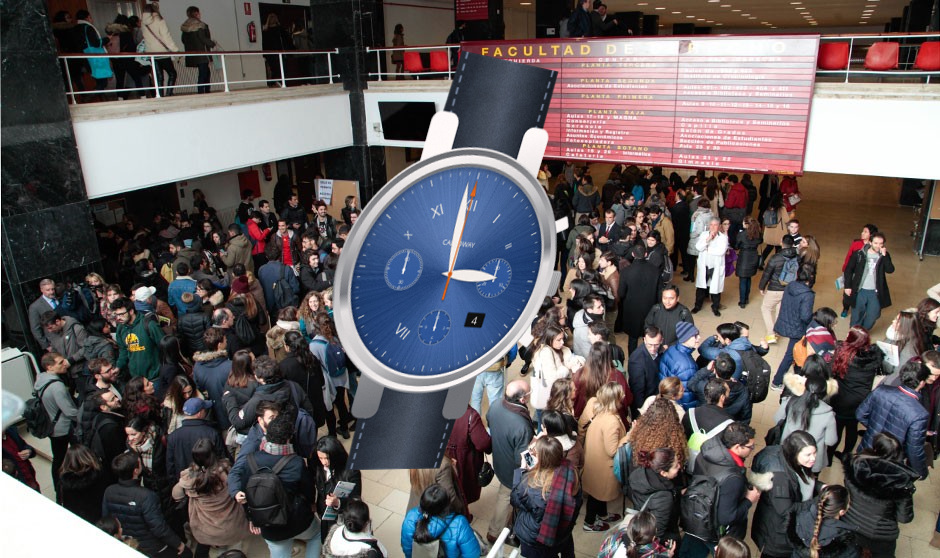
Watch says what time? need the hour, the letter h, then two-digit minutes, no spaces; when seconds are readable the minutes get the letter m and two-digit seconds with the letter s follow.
2h59
